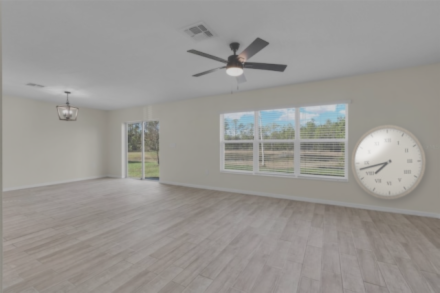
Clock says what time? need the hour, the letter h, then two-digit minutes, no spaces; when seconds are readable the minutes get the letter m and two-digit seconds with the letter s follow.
7h43
